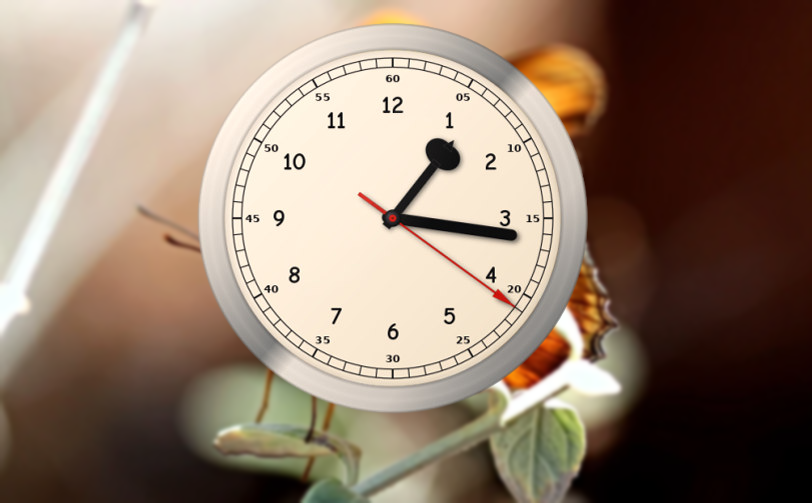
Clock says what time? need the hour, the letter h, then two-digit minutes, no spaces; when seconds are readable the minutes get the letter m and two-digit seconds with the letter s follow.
1h16m21s
